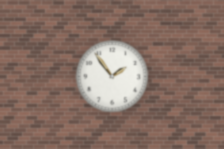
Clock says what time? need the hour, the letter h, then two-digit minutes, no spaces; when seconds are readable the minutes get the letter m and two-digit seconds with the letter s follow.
1h54
